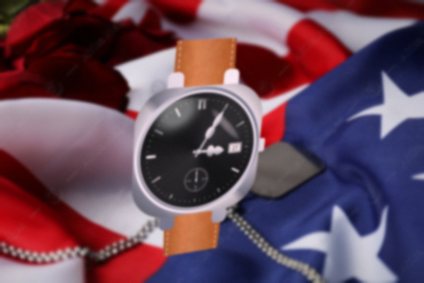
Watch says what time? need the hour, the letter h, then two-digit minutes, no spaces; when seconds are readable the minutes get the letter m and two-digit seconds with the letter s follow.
3h05
